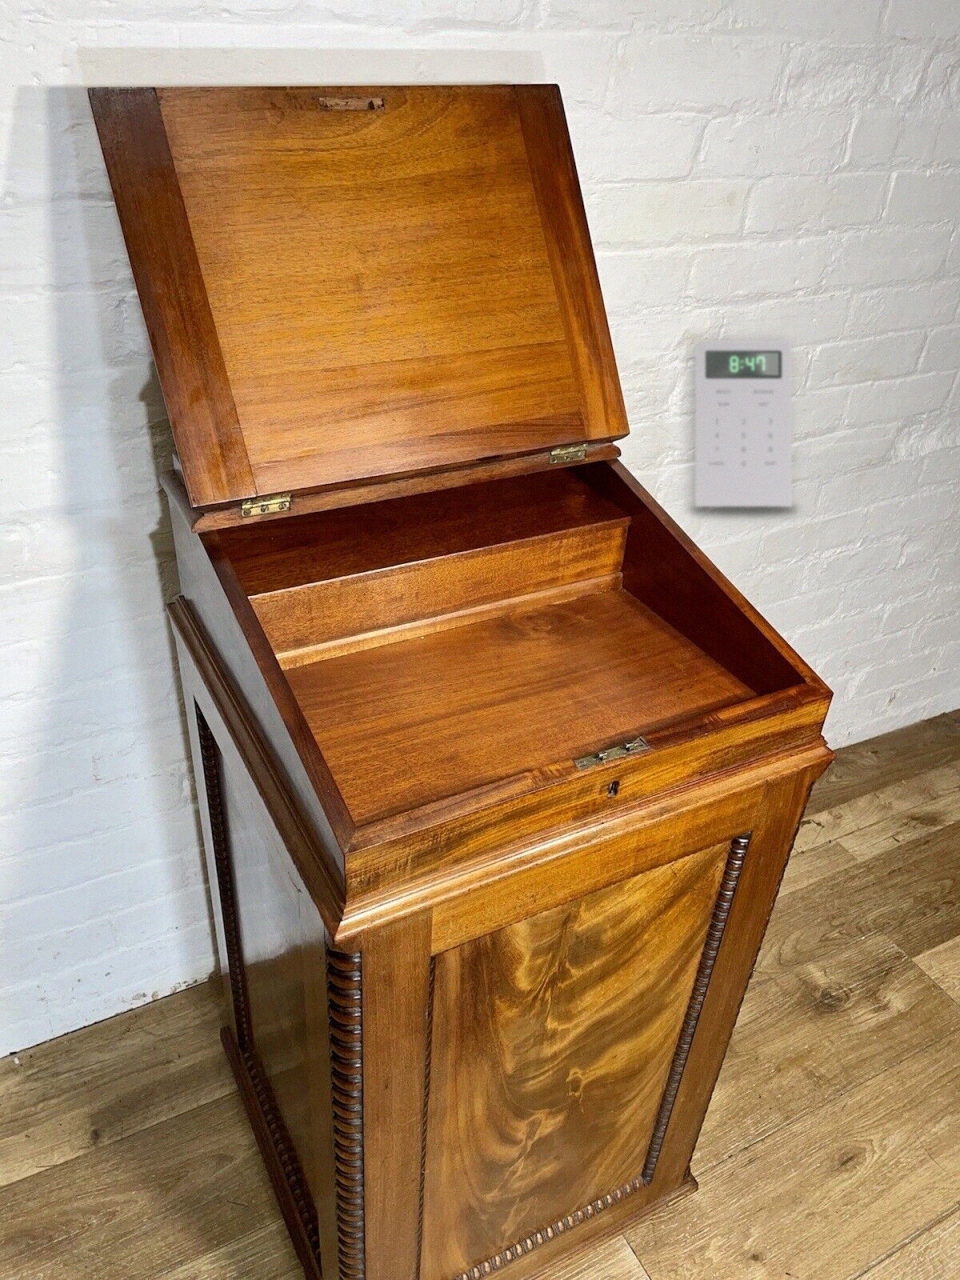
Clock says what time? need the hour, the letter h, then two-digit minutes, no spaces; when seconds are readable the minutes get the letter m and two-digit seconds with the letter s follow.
8h47
